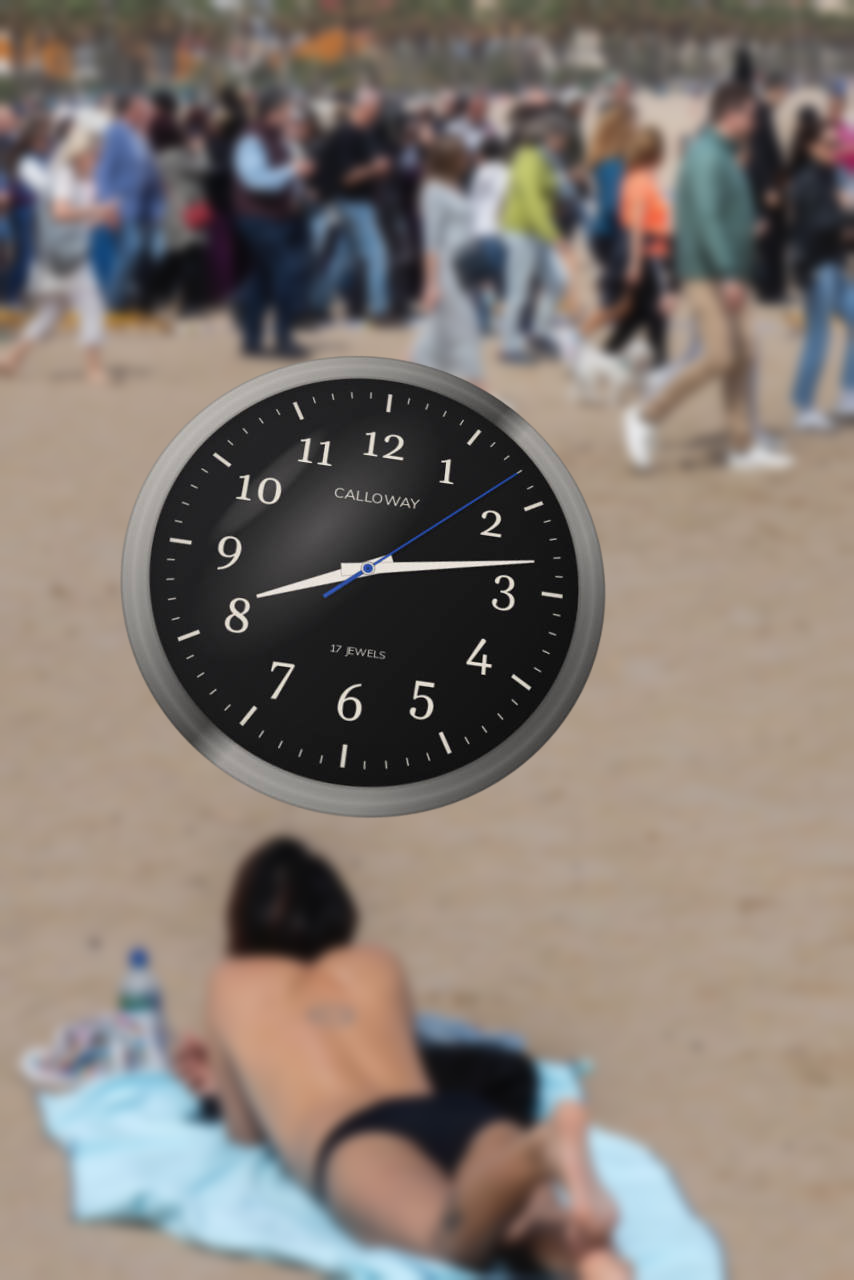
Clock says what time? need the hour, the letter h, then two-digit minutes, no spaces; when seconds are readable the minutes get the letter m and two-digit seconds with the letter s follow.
8h13m08s
